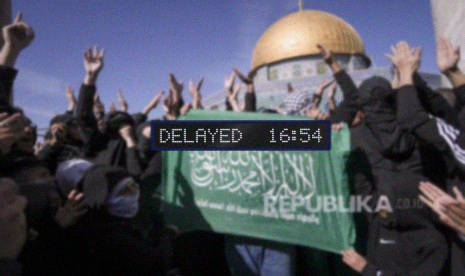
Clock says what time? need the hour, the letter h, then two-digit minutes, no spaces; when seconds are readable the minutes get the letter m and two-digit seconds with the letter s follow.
16h54
